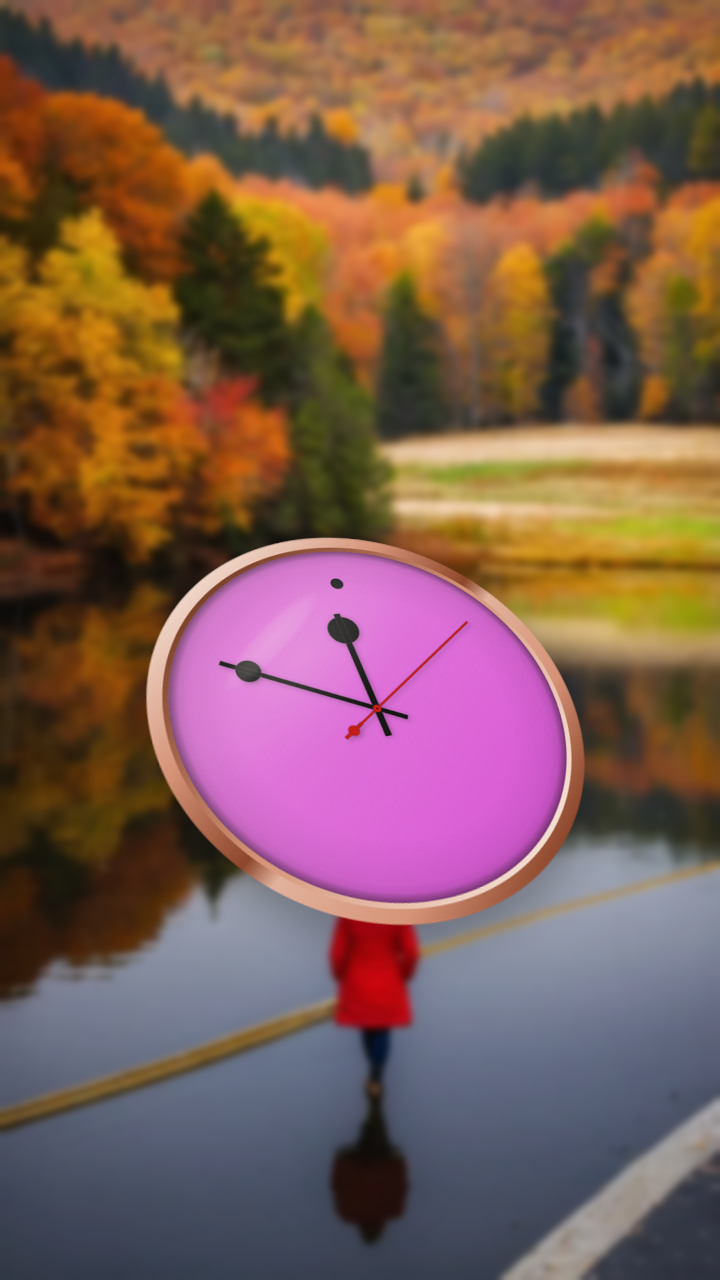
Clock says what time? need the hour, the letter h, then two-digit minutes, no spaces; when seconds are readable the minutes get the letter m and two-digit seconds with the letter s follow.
11h49m09s
